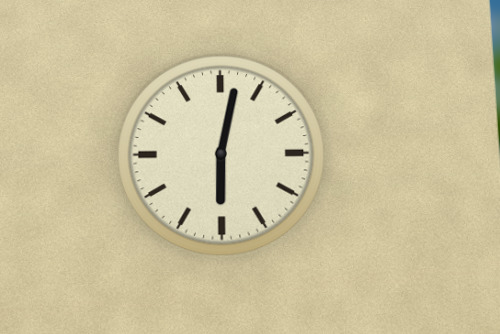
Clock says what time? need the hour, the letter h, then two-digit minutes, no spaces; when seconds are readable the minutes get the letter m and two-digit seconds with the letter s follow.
6h02
